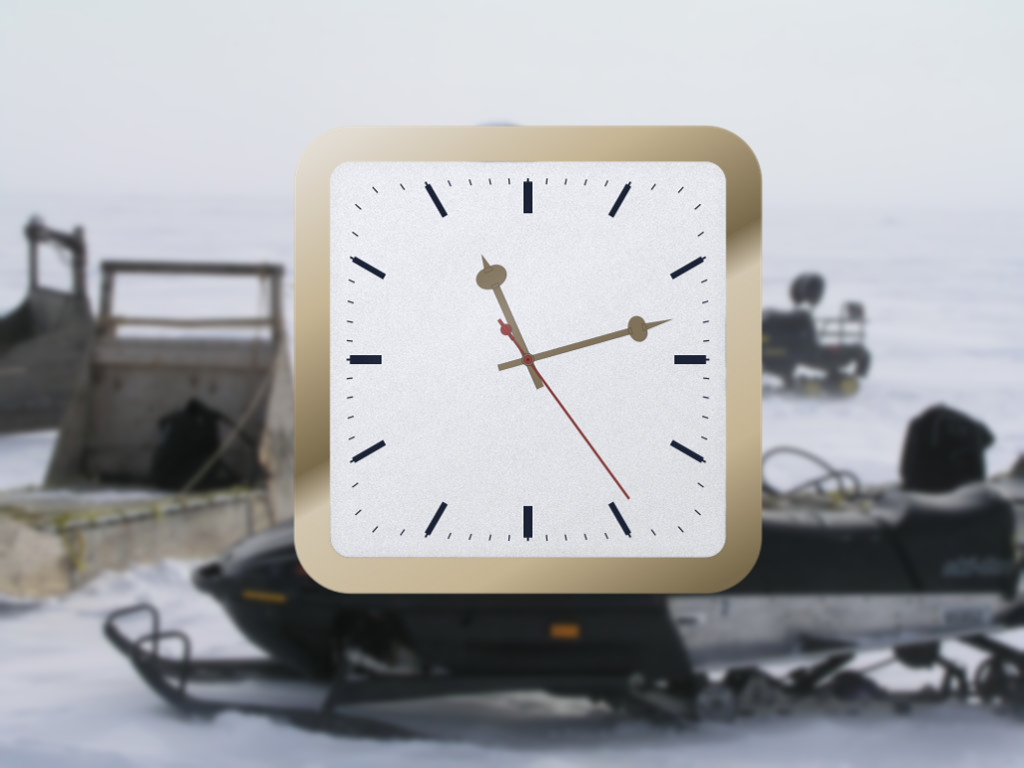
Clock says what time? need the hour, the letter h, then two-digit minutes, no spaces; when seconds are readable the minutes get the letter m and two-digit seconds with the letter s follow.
11h12m24s
